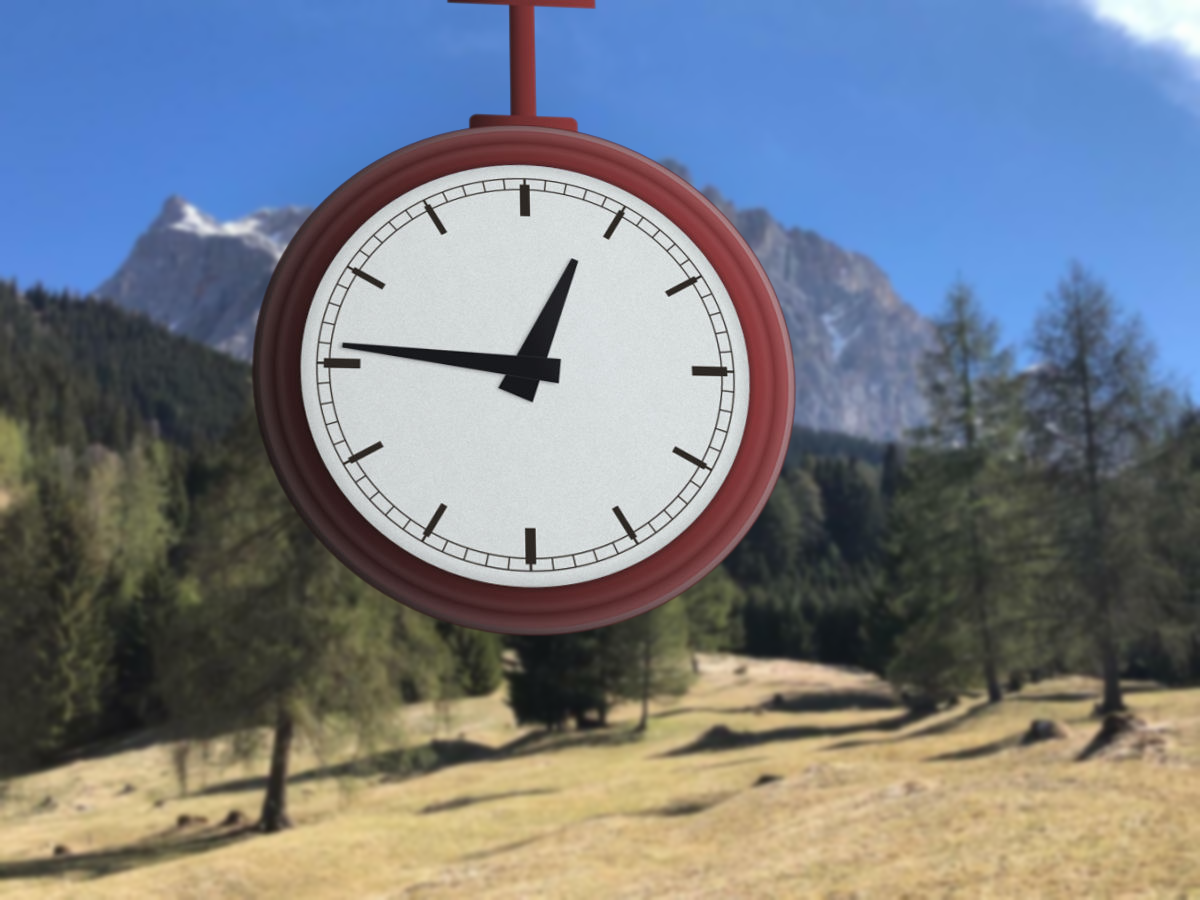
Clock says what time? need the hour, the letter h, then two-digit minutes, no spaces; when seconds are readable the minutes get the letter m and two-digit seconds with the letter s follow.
12h46
